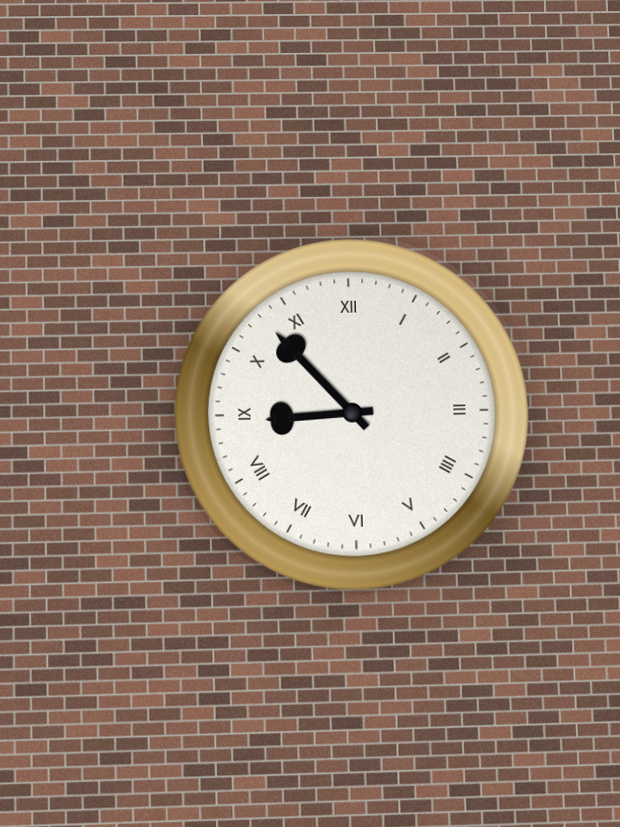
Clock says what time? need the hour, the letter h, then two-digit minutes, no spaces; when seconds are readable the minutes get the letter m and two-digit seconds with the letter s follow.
8h53
